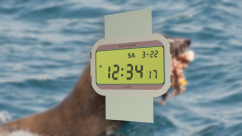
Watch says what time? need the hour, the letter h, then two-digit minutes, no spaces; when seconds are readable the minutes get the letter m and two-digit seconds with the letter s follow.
12h34m17s
